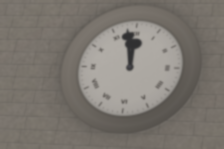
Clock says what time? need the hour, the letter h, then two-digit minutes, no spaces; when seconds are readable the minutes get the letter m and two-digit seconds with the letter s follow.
11h58
